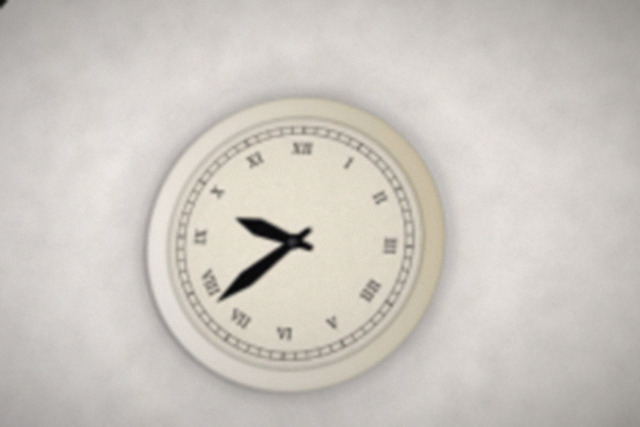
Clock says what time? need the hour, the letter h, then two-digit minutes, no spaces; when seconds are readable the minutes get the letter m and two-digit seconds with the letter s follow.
9h38
